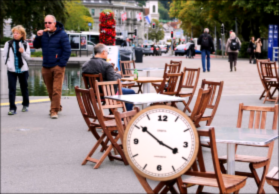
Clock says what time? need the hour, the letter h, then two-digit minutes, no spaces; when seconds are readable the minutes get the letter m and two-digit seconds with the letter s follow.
3h51
